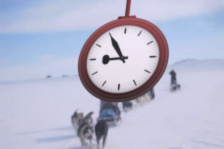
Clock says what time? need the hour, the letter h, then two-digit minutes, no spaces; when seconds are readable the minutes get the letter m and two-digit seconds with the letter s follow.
8h55
